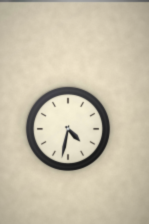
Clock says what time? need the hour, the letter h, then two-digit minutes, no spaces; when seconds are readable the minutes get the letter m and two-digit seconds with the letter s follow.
4h32
